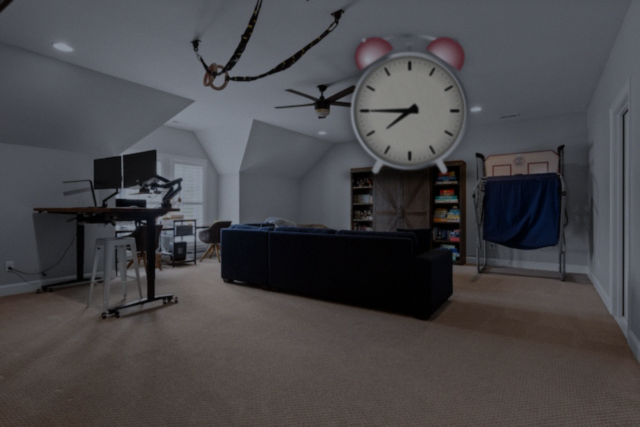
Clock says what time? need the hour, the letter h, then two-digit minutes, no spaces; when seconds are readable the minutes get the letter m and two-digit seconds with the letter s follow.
7h45
